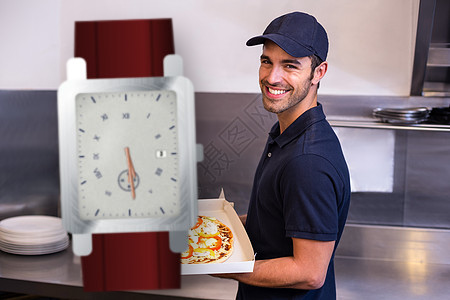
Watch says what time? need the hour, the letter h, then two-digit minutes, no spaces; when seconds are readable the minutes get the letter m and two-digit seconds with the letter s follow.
5h29
